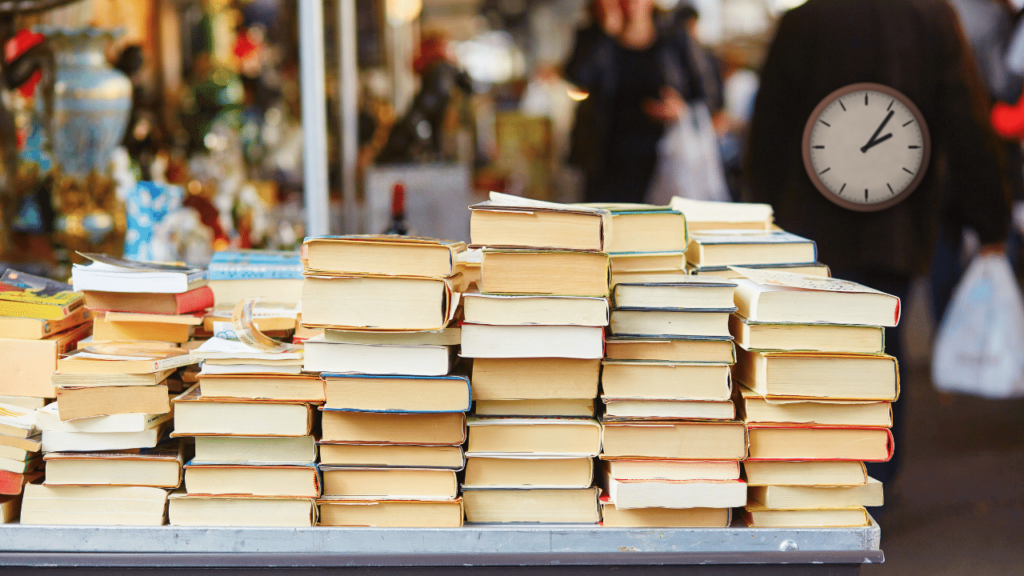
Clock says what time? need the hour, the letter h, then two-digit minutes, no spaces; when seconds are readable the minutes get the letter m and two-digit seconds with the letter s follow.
2h06
